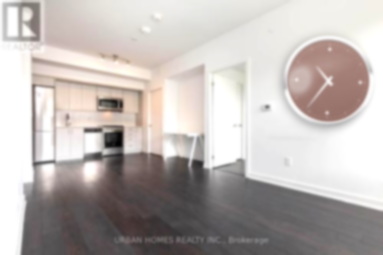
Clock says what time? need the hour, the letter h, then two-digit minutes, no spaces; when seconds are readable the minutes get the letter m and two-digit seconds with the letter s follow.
10h36
